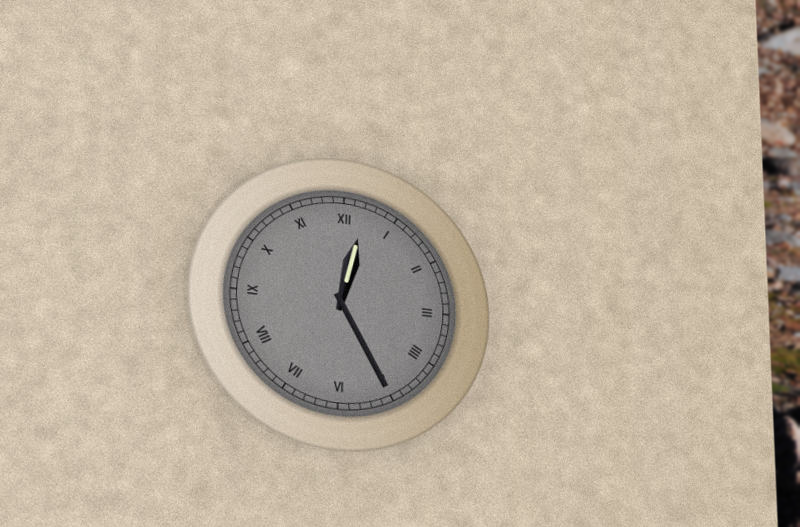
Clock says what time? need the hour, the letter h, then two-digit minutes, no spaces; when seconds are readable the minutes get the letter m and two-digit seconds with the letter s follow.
12h25
